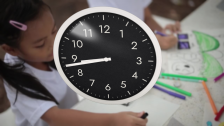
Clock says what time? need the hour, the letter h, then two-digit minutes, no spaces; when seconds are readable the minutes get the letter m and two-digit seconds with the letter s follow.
8h43
